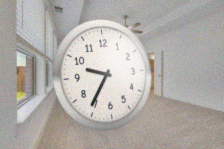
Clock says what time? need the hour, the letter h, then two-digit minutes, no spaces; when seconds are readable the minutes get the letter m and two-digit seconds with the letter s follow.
9h36
